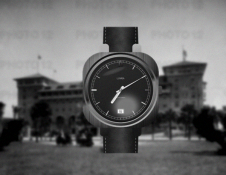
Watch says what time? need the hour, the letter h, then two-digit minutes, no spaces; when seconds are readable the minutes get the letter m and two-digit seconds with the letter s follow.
7h10
